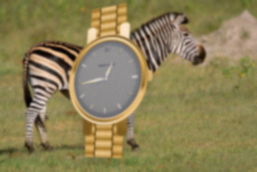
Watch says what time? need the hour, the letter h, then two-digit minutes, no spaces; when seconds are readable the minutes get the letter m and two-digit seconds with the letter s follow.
12h44
